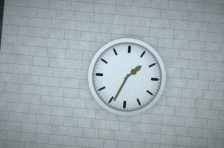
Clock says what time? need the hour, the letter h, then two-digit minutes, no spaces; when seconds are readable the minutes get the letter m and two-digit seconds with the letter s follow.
1h34
